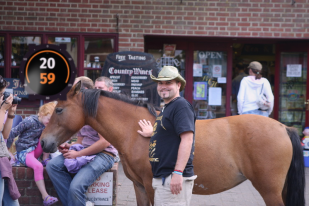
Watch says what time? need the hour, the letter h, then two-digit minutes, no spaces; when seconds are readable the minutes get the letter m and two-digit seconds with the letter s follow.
20h59
